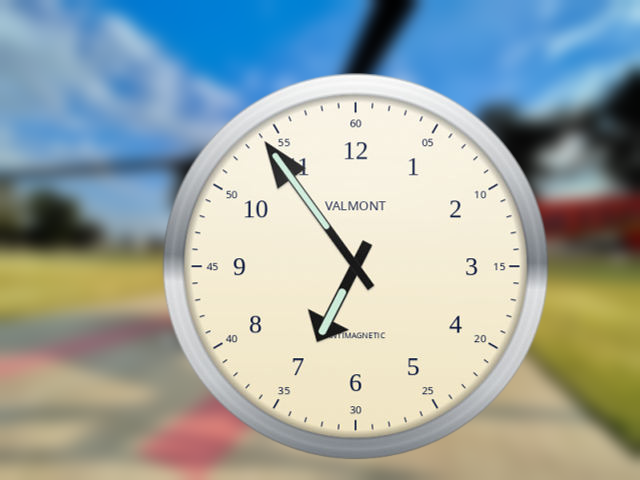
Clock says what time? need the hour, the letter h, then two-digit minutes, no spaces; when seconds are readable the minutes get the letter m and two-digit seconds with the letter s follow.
6h54
